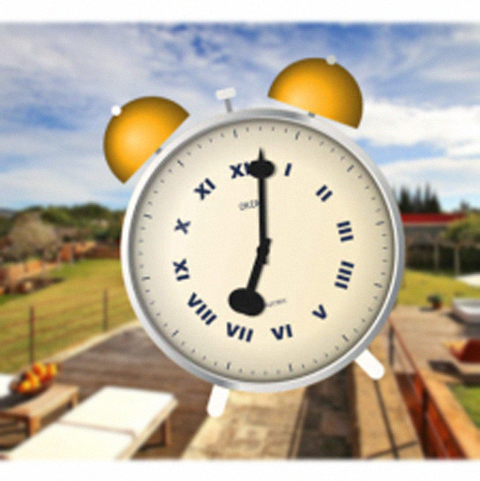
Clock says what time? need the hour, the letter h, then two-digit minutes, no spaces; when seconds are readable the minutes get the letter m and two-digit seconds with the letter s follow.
7h02
